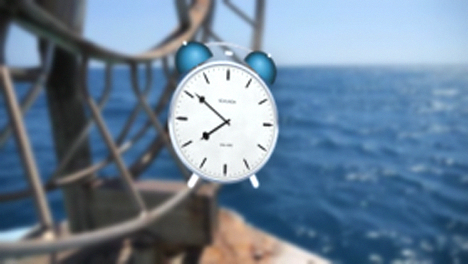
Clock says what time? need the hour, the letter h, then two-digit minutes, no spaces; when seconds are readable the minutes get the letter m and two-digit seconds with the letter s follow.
7h51
